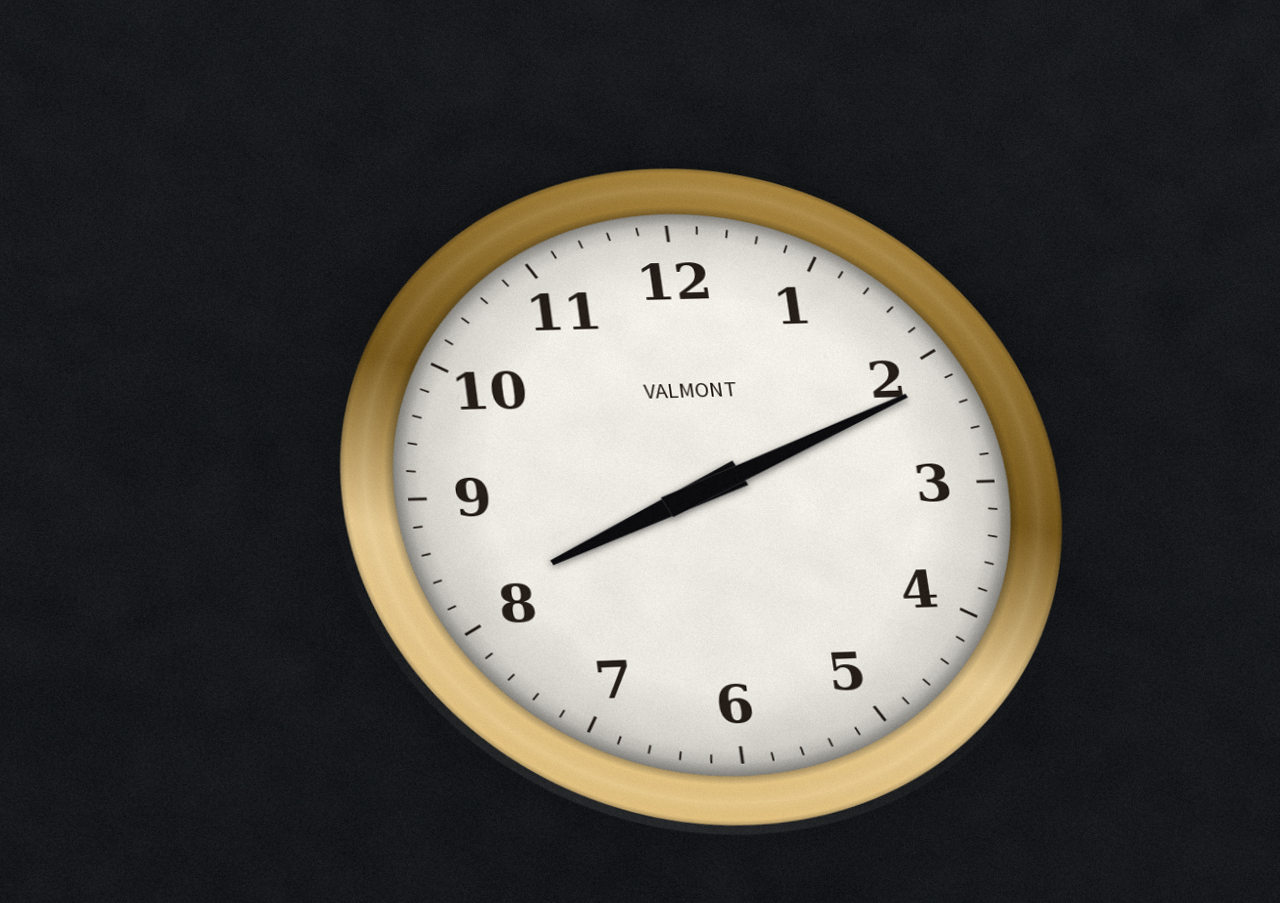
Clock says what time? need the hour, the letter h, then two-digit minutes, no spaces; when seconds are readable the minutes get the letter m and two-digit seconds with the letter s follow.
8h11
